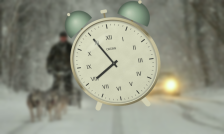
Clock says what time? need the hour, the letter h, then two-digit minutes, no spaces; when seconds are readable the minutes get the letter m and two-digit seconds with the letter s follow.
7h55
